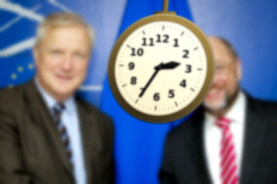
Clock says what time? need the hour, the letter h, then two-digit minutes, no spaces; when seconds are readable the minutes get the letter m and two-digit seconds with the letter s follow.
2h35
